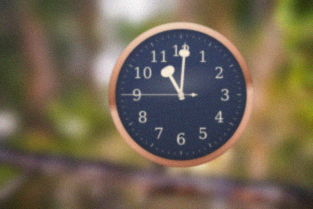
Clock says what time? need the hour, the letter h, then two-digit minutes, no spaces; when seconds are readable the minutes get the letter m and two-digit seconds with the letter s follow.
11h00m45s
